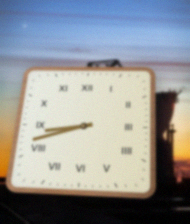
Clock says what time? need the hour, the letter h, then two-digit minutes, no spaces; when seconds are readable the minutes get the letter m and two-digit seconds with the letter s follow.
8h42
